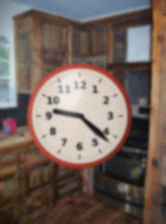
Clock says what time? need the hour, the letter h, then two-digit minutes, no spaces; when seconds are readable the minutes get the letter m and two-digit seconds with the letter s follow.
9h22
